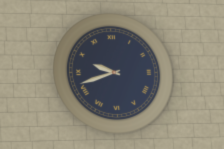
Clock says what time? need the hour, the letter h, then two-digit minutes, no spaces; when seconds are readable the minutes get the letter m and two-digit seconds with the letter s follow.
9h42
